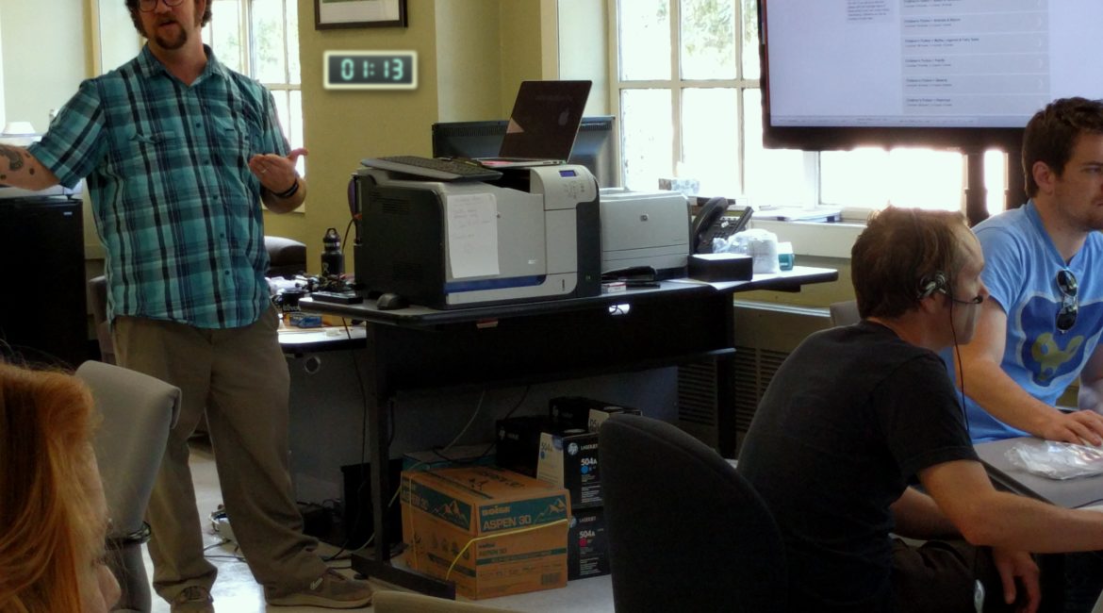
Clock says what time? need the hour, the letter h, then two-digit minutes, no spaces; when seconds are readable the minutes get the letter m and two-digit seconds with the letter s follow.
1h13
